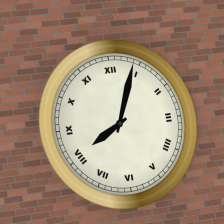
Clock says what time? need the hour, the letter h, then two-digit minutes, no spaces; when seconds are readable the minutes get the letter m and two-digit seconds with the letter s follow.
8h04
